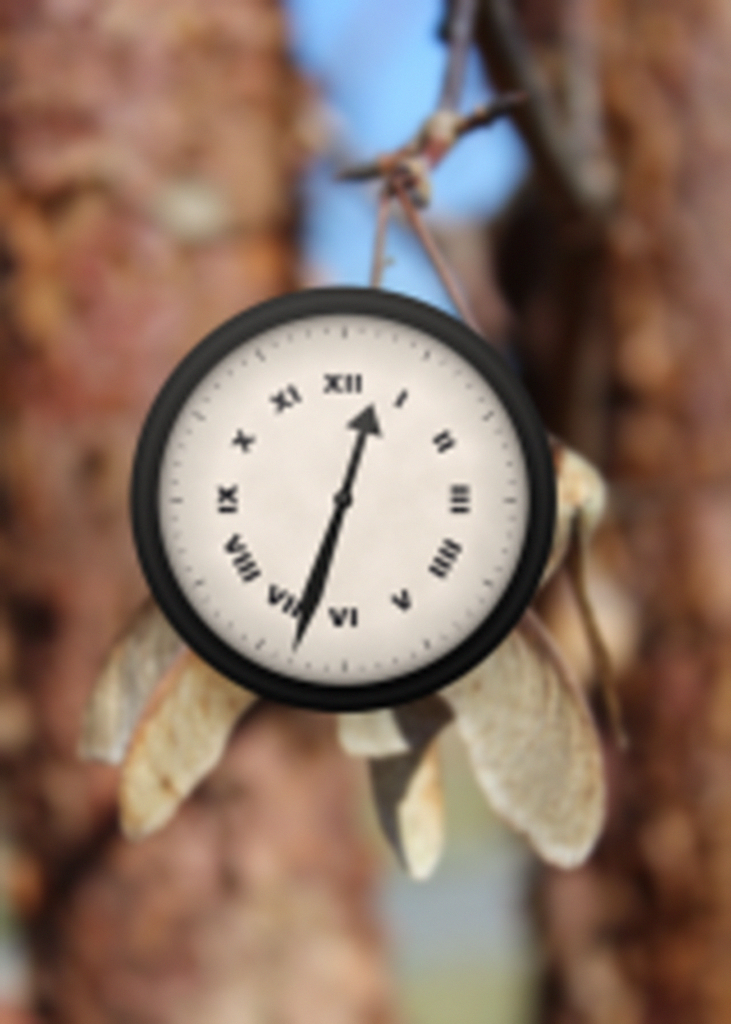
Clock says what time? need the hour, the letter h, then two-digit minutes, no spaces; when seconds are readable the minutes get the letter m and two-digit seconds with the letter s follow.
12h33
